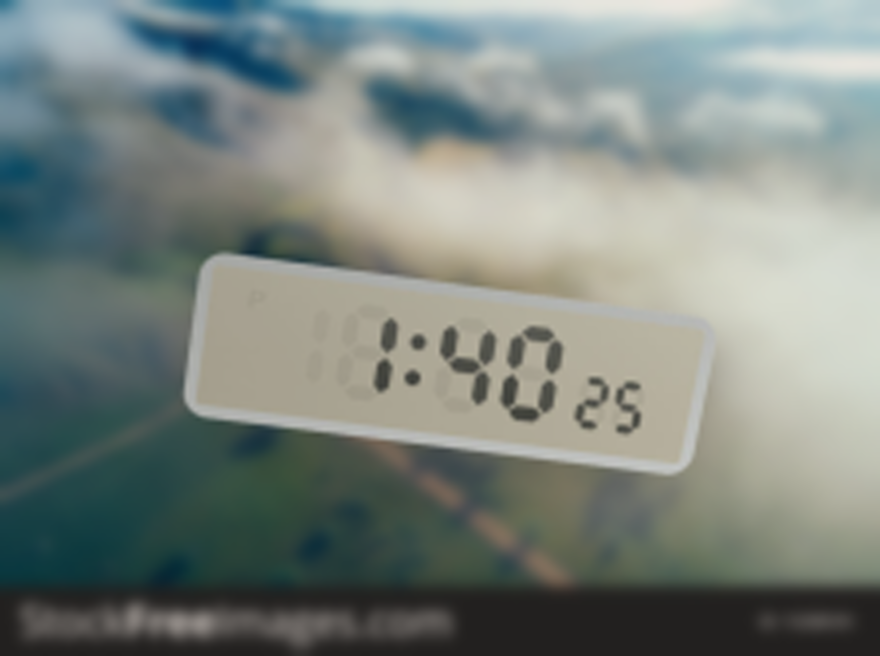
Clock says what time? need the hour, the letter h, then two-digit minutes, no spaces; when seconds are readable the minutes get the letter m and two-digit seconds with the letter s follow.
1h40m25s
